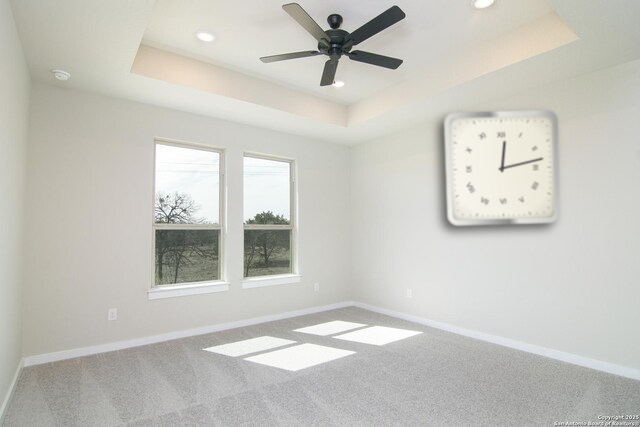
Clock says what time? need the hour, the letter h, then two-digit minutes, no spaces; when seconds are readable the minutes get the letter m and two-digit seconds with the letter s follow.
12h13
